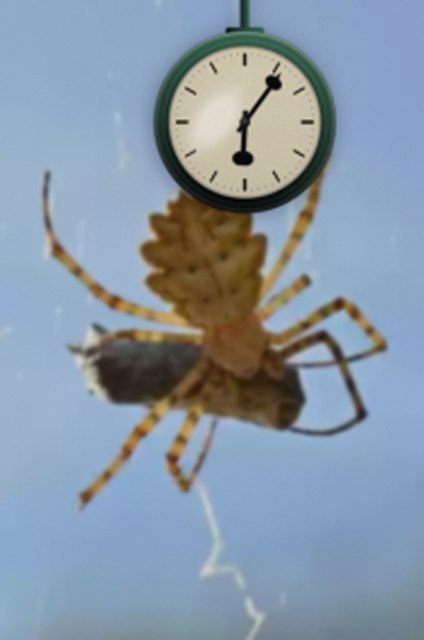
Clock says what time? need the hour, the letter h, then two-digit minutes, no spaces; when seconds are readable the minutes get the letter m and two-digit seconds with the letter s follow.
6h06
